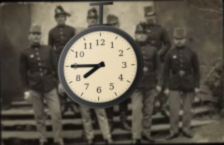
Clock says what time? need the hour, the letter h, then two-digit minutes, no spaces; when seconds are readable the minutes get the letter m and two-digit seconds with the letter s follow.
7h45
